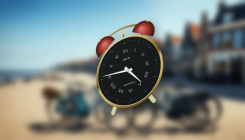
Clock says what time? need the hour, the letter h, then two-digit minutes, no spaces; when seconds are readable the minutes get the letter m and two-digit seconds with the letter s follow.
4h46
